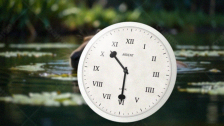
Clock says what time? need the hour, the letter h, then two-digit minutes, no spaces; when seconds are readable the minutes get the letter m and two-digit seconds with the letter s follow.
10h30
